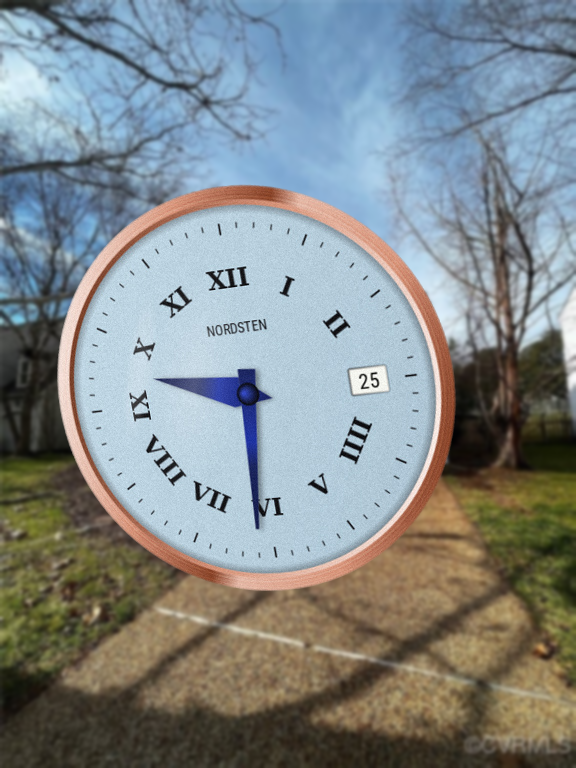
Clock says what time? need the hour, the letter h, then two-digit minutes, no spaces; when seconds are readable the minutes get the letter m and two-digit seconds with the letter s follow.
9h31
